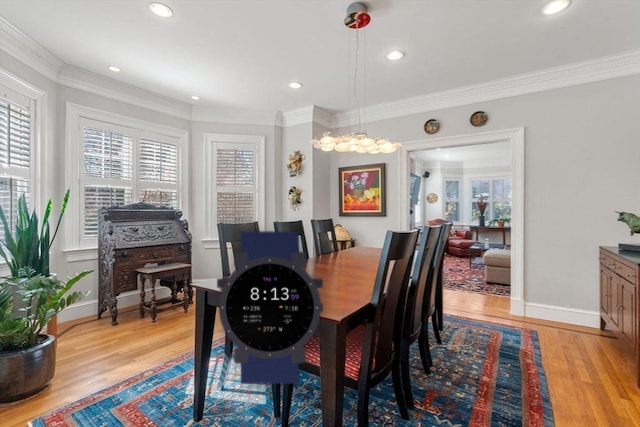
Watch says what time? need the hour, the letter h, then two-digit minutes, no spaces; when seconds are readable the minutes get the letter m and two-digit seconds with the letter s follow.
8h13
